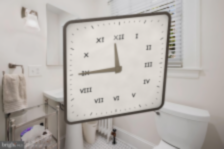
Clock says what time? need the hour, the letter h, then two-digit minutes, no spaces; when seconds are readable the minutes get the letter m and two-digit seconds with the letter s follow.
11h45
